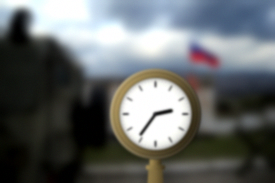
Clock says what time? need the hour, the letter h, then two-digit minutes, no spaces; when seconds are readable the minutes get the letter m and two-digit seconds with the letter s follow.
2h36
